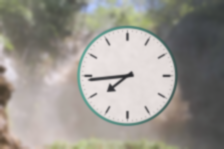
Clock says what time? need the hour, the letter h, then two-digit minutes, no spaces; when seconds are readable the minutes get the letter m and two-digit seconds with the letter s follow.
7h44
